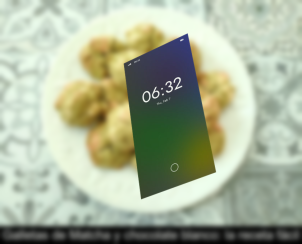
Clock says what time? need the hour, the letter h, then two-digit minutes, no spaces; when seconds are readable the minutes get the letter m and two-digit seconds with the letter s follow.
6h32
